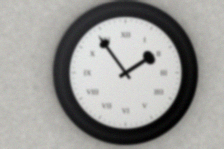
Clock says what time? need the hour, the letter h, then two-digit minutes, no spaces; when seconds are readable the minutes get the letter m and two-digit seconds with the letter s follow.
1h54
